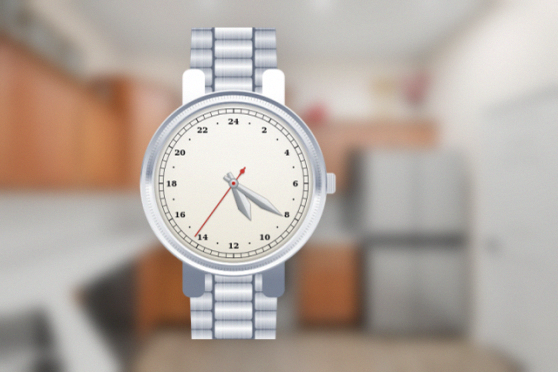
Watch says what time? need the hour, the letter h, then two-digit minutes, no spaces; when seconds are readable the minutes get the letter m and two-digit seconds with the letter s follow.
10h20m36s
